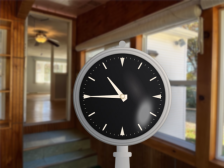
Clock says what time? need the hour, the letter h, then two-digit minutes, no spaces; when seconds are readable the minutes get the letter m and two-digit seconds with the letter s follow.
10h45
